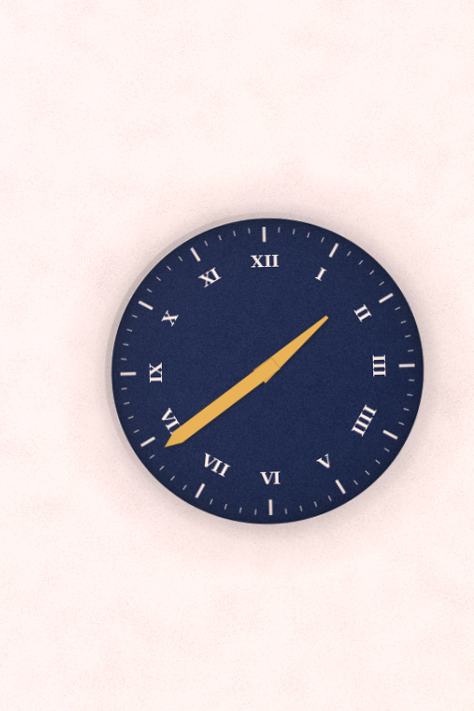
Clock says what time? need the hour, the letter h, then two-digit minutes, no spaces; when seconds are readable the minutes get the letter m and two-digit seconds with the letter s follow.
1h39
